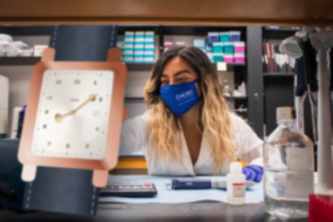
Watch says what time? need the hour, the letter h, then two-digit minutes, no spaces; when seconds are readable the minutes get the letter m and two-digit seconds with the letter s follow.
8h08
